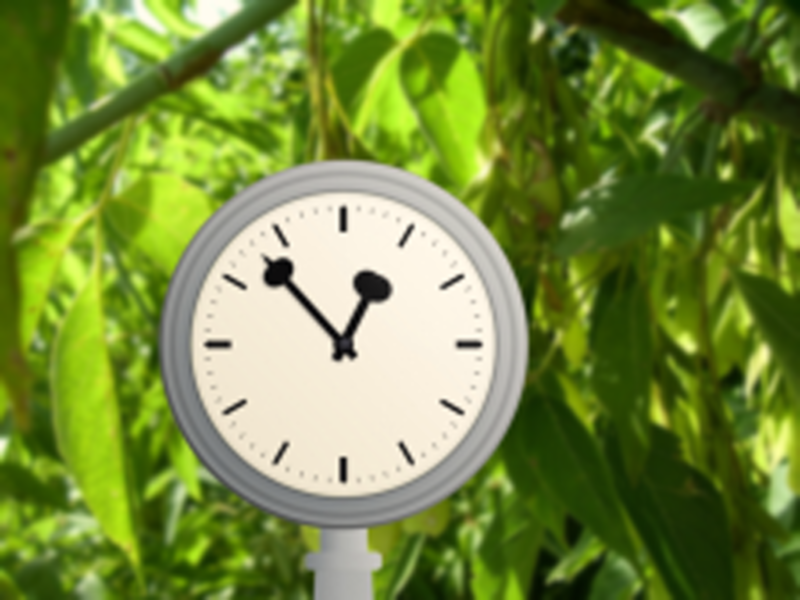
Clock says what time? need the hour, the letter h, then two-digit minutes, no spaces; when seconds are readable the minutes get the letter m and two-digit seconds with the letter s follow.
12h53
